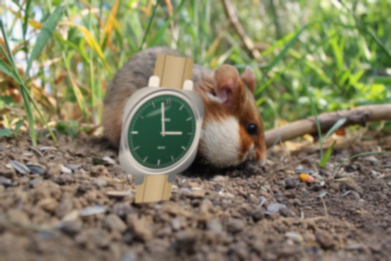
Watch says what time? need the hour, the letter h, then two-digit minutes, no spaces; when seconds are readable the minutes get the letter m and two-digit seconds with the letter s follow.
2h58
